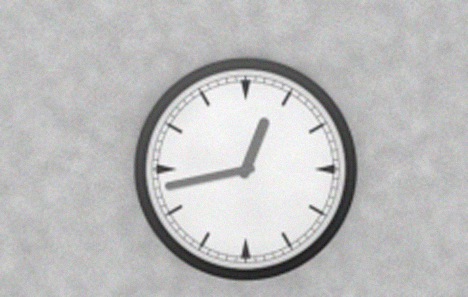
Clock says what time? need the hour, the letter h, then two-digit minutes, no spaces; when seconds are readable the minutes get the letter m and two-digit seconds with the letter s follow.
12h43
